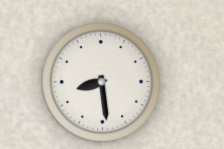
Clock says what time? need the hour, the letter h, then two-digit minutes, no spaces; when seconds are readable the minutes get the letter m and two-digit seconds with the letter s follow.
8h29
